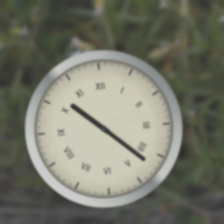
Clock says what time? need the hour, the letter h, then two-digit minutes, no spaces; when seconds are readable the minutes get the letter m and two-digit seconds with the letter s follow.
10h22
